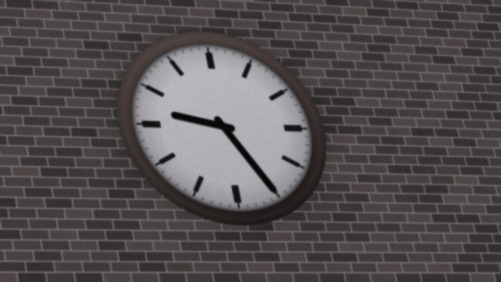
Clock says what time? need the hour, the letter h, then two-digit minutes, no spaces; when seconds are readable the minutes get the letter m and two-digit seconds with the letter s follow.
9h25
